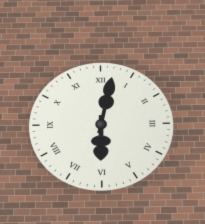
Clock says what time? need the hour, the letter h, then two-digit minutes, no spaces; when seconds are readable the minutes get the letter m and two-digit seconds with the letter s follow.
6h02
